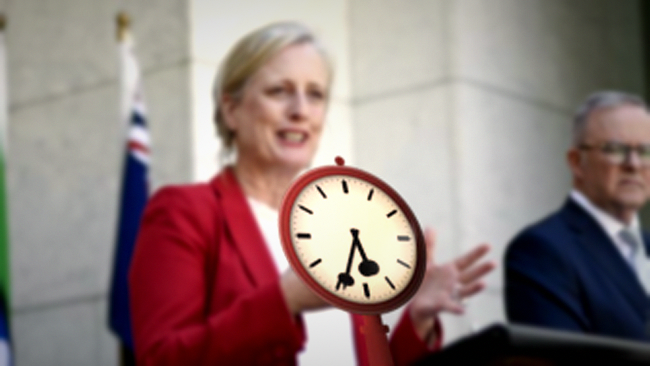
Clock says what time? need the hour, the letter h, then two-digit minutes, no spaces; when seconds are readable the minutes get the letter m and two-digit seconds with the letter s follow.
5h34
